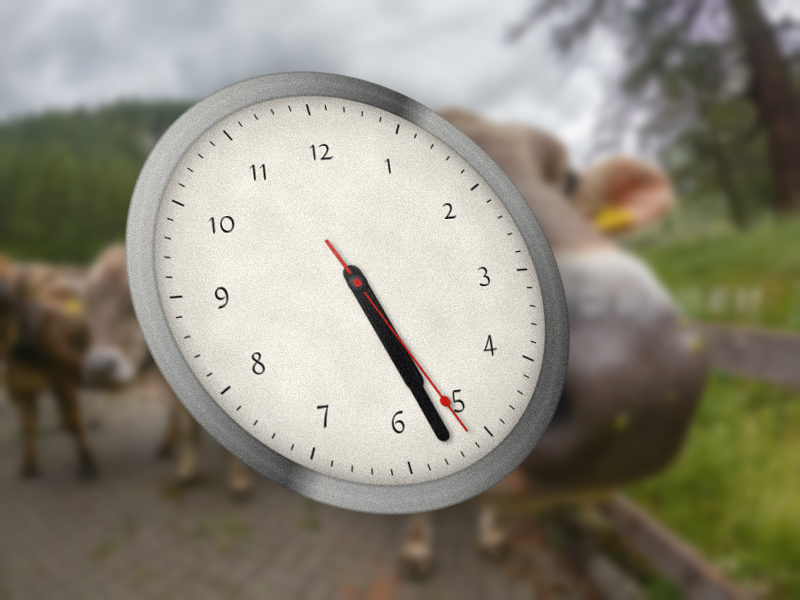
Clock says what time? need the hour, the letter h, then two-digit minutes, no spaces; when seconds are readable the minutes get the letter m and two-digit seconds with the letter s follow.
5h27m26s
